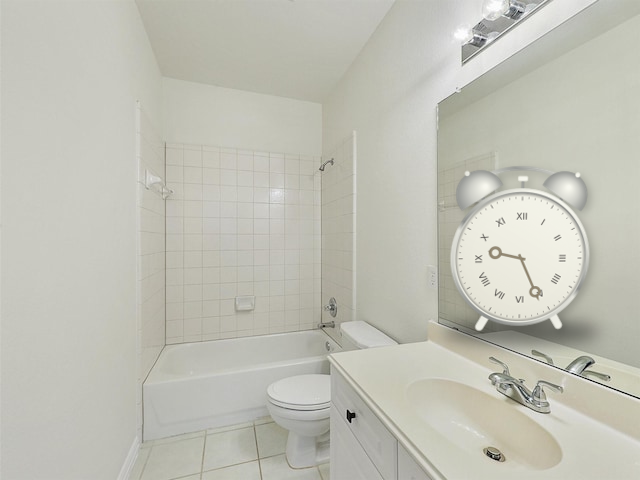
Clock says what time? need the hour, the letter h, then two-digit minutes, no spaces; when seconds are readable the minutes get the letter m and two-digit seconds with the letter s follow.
9h26
